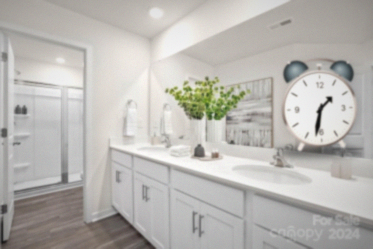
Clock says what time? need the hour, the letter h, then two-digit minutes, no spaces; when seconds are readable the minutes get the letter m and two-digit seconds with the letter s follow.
1h32
